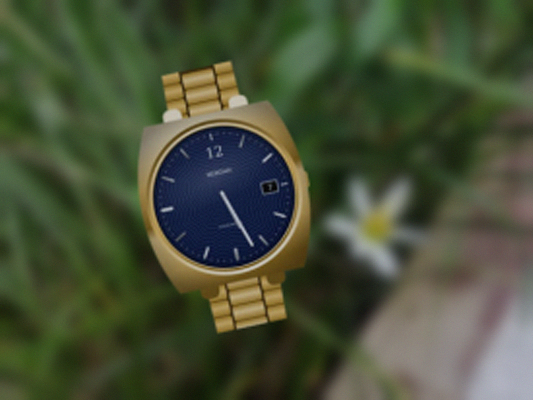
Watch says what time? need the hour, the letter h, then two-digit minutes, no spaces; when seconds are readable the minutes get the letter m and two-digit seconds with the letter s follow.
5h27
